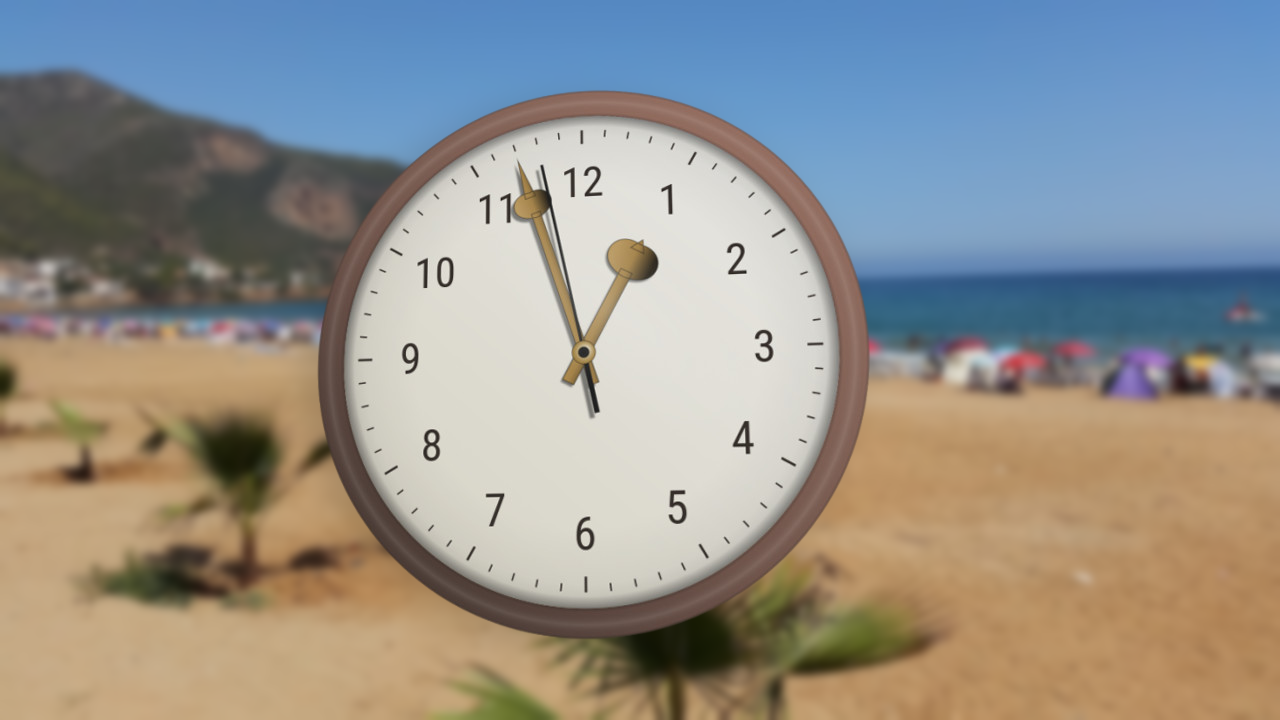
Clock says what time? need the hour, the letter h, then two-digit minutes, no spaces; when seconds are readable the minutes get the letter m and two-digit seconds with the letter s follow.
12h56m58s
